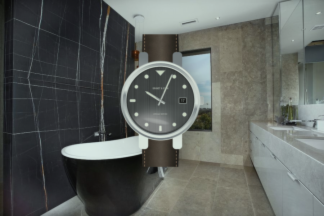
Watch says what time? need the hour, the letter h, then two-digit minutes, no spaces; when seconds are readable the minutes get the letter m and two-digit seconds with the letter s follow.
10h04
